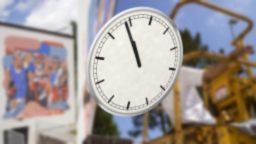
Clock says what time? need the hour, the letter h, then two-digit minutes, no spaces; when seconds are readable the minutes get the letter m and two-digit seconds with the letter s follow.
10h54
